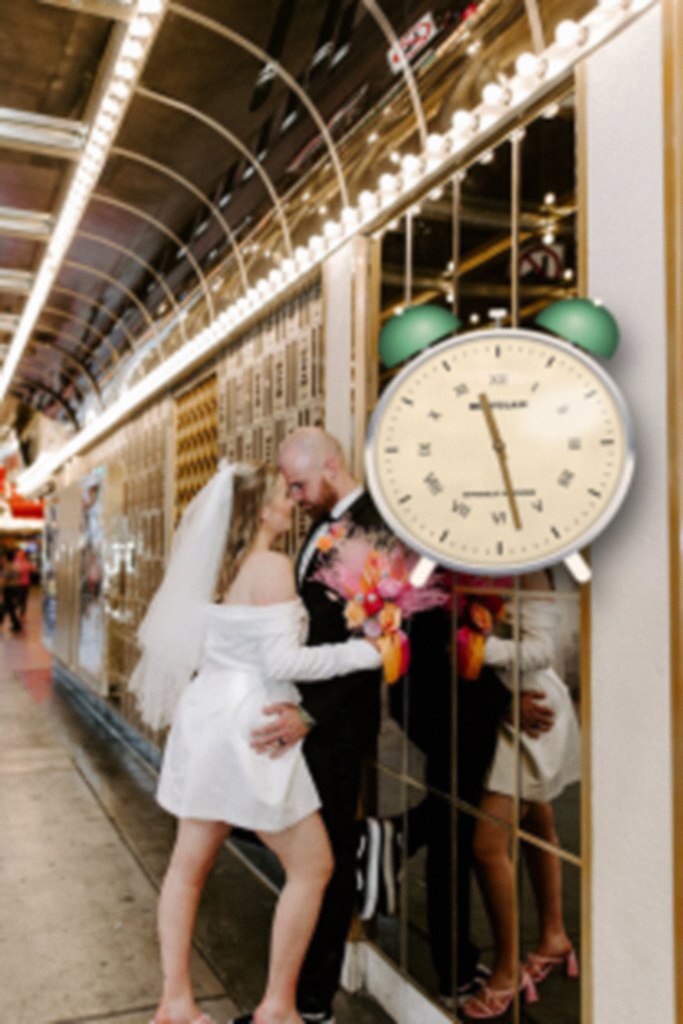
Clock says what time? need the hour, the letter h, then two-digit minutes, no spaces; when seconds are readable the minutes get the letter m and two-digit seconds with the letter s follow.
11h28
